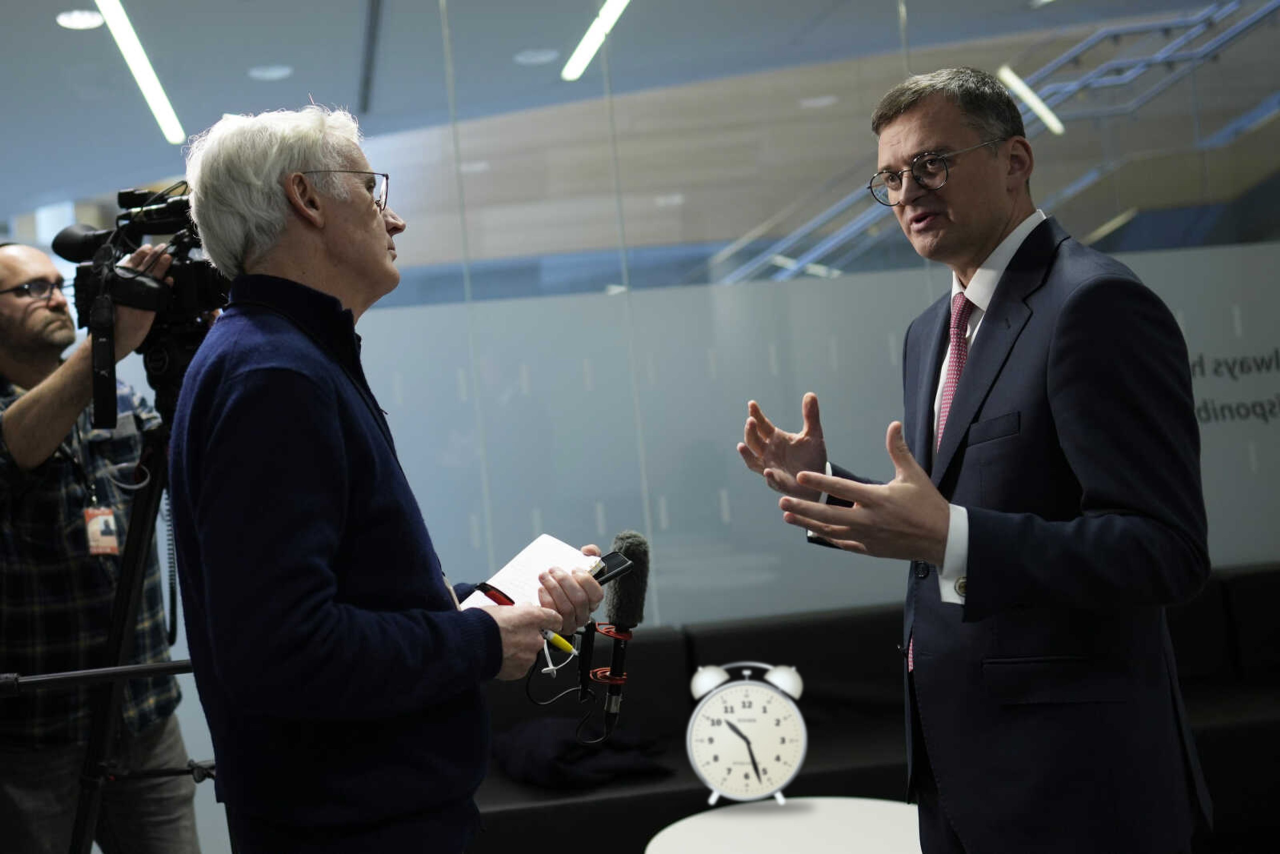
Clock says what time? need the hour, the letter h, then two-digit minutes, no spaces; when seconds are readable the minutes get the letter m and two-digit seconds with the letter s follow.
10h27
